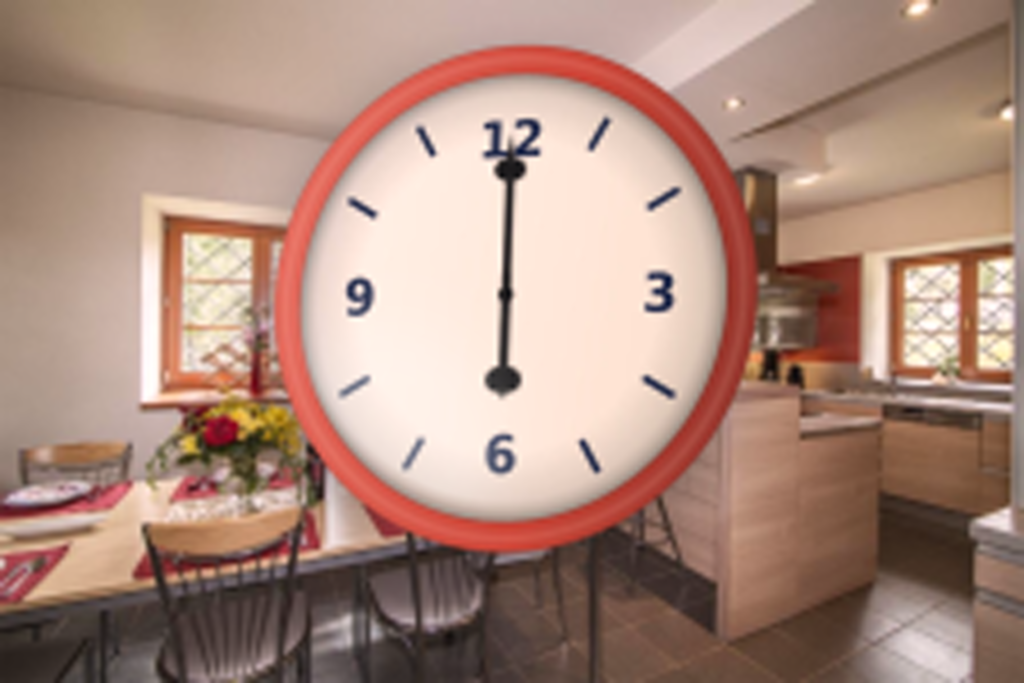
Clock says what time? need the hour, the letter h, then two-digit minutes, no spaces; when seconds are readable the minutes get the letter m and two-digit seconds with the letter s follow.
6h00
